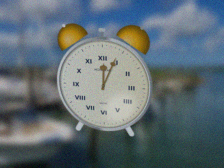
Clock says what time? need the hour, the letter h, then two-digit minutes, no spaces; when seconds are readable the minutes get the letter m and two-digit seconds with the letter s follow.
12h04
